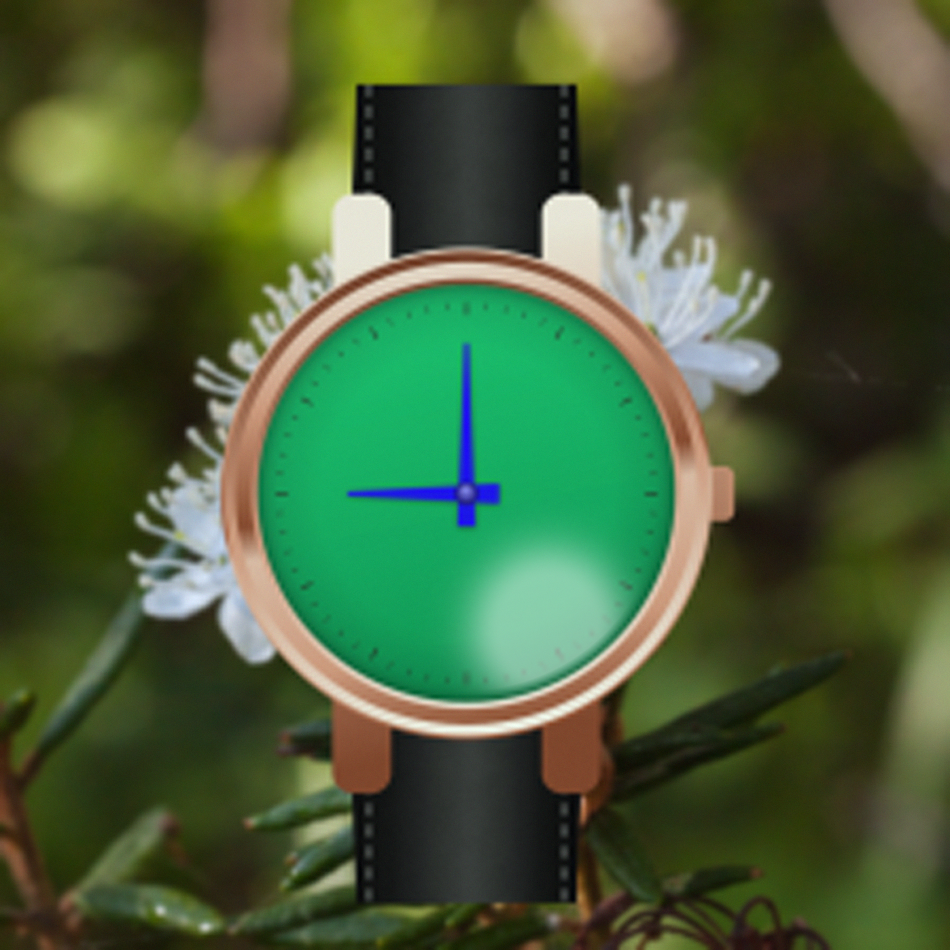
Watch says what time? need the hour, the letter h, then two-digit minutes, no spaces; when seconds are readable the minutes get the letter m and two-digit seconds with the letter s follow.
9h00
